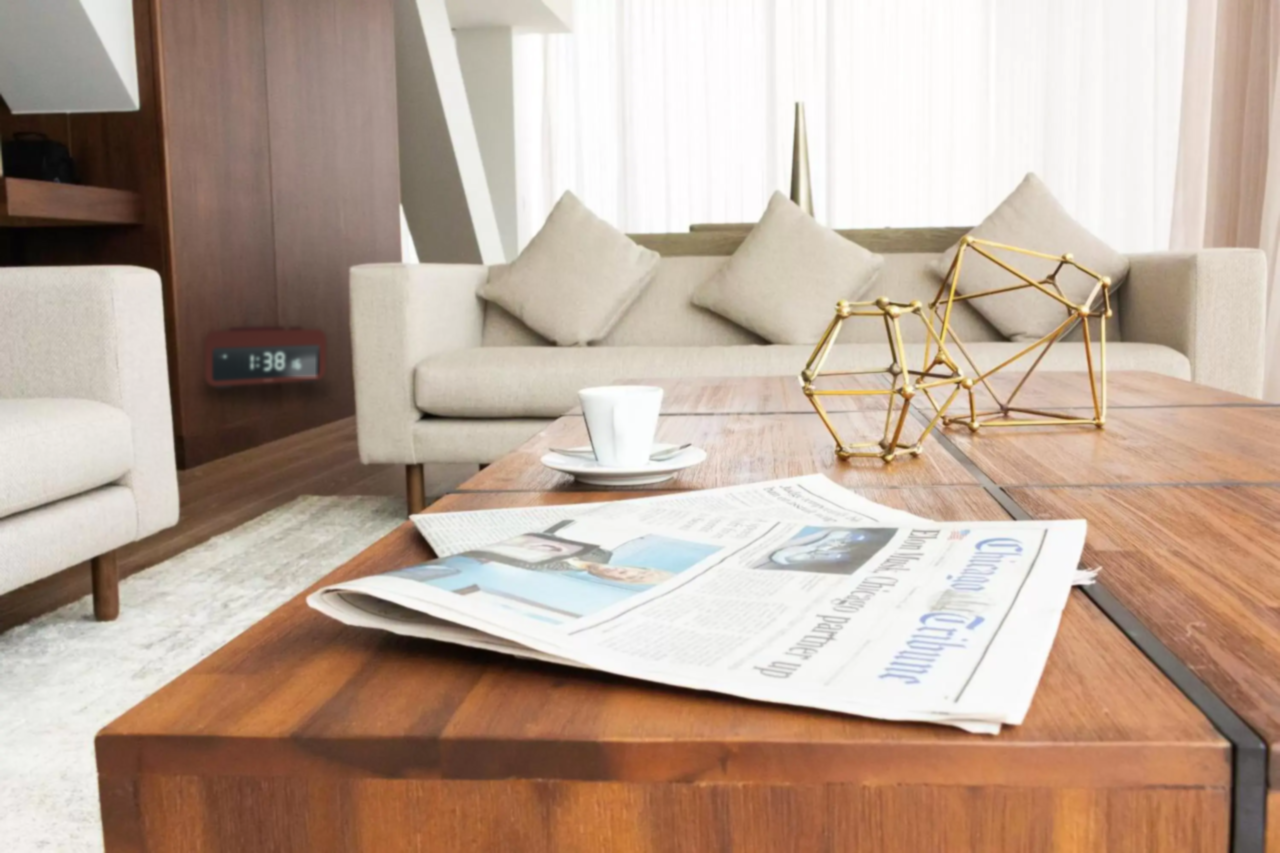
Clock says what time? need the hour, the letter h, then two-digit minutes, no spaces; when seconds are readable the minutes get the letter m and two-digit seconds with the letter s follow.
1h38
